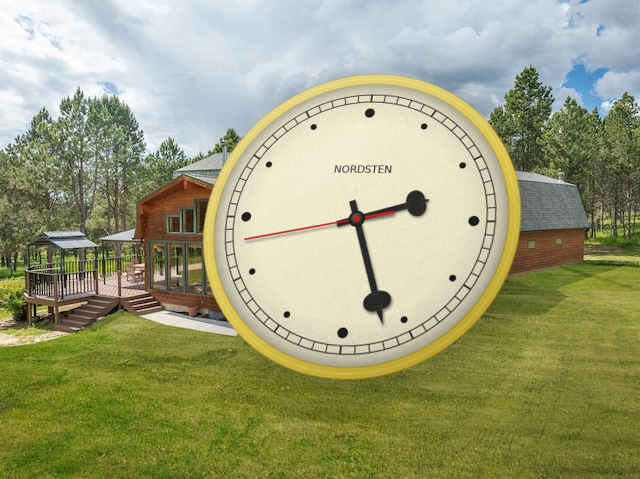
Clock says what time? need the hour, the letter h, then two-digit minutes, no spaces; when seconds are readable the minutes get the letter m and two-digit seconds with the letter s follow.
2h26m43s
